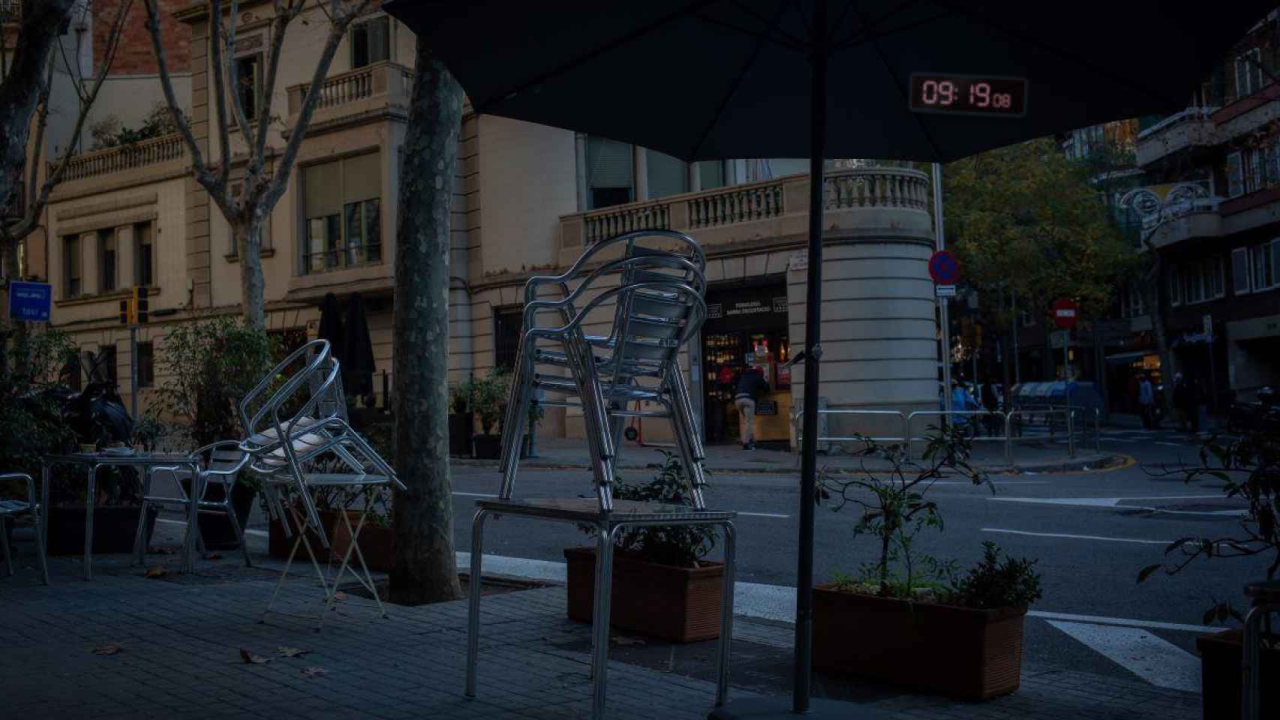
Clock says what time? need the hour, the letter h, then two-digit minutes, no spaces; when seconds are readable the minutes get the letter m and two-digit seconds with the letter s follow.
9h19m08s
